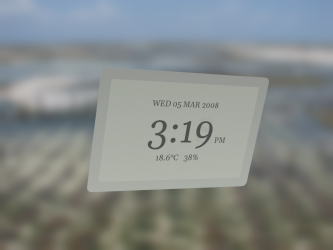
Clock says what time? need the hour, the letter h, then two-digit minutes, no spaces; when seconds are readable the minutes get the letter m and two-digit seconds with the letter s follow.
3h19
